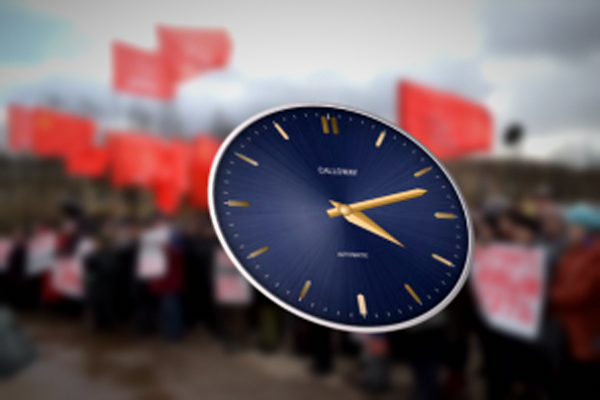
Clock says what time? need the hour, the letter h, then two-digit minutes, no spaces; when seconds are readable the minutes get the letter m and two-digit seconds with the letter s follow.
4h12
